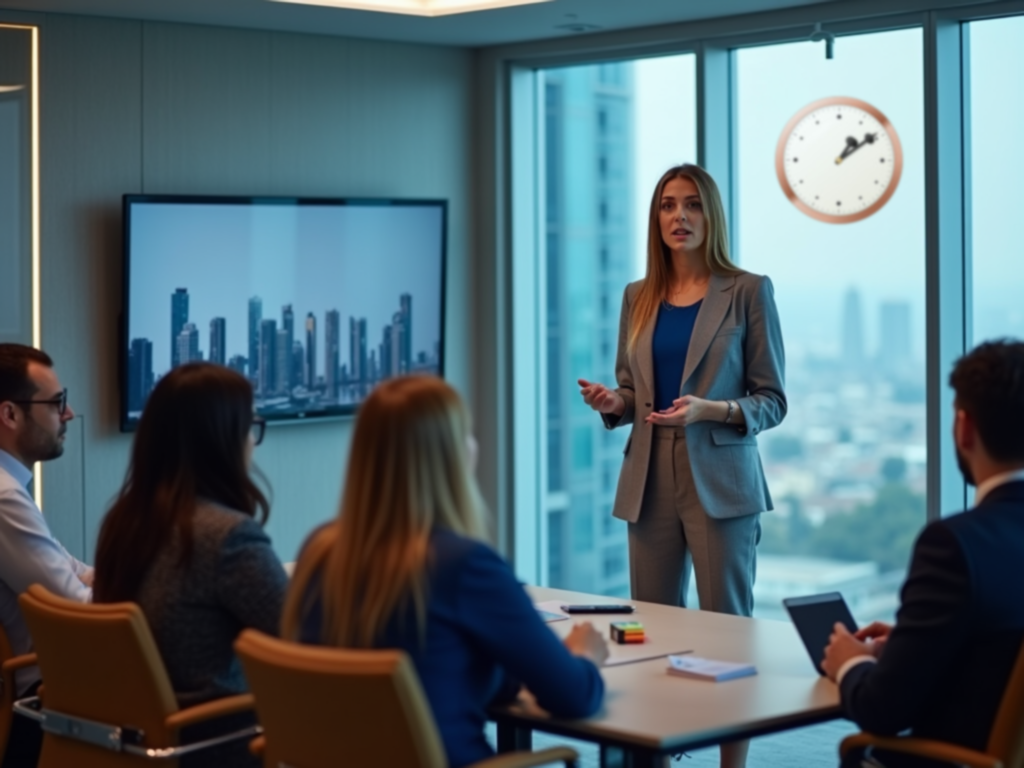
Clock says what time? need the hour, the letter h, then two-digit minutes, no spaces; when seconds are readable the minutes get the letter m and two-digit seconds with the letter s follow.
1h09
